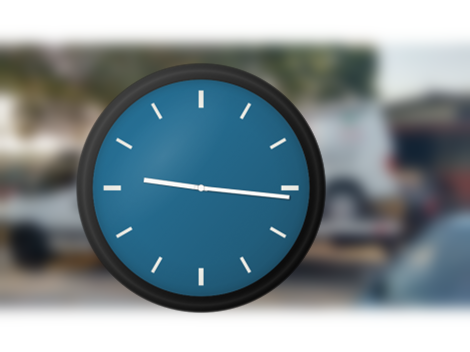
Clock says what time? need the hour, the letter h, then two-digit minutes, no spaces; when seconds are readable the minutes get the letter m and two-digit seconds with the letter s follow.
9h16
